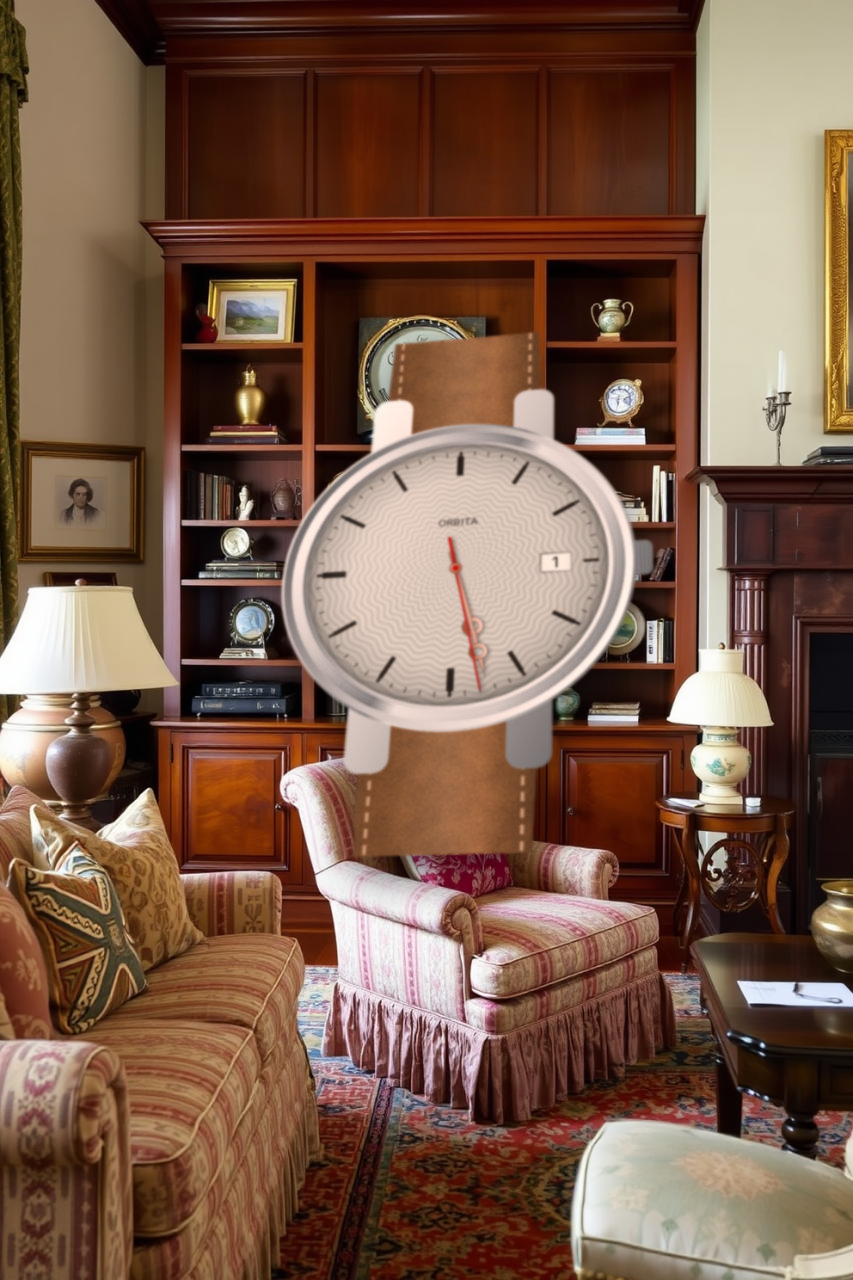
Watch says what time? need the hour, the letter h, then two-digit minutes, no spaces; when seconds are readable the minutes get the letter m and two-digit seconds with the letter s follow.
5h27m28s
